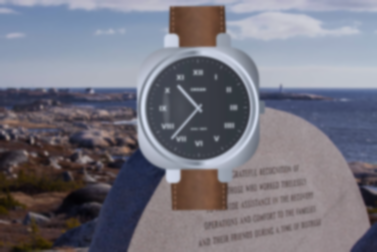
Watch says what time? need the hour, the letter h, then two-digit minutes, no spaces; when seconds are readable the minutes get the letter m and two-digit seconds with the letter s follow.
10h37
